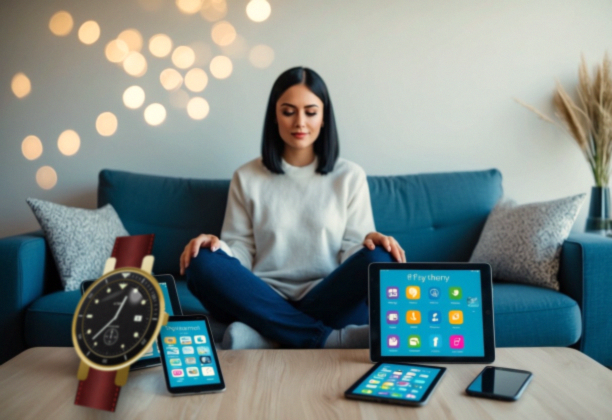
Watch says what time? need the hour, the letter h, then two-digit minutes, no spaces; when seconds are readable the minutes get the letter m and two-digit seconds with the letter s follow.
12h37
